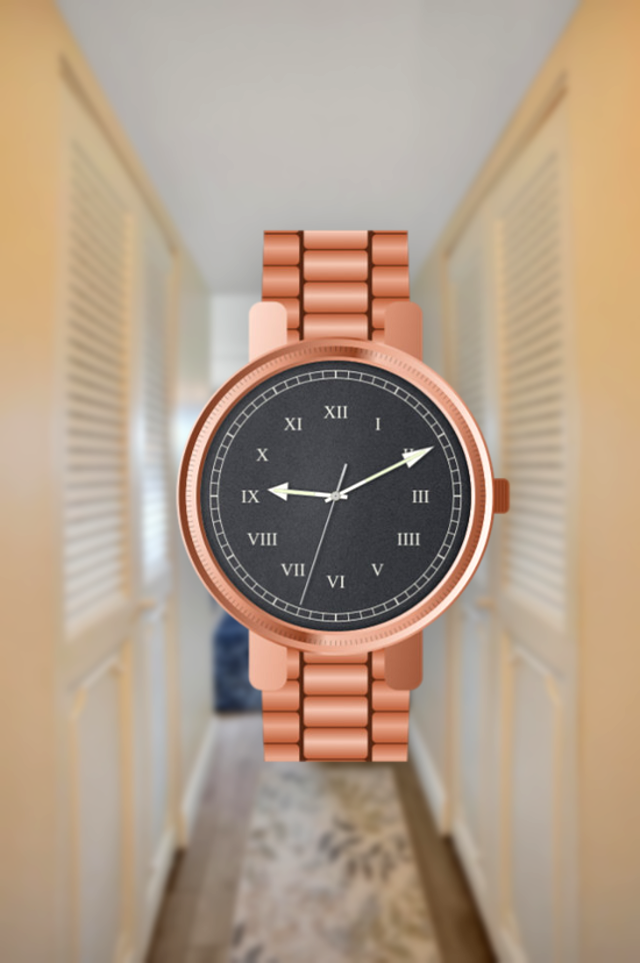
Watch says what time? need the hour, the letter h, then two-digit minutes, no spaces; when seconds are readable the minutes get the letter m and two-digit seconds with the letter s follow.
9h10m33s
